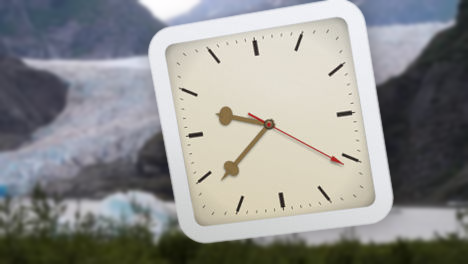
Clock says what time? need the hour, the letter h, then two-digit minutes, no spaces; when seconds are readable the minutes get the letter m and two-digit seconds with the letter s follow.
9h38m21s
